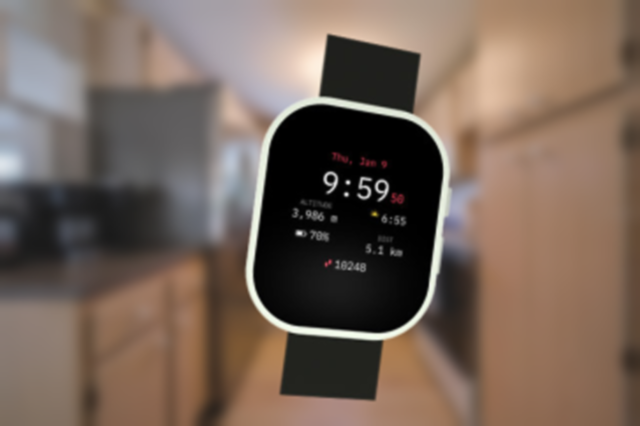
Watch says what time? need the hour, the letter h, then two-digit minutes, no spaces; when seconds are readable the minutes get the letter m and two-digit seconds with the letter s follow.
9h59
